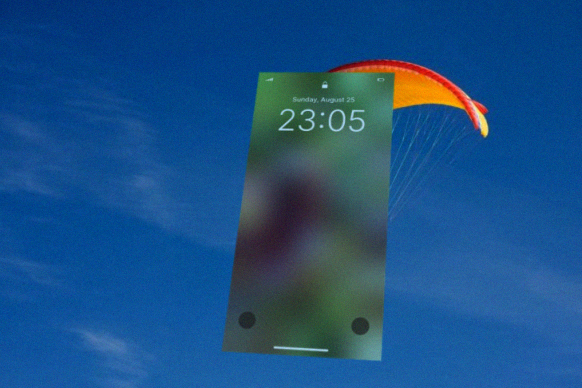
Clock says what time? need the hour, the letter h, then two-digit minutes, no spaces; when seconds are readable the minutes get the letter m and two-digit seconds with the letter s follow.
23h05
